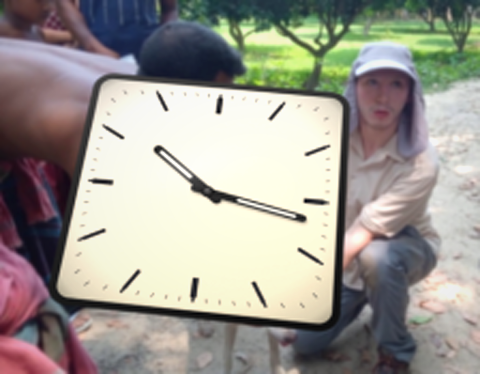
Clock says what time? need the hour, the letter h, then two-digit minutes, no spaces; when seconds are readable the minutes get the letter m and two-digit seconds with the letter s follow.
10h17
